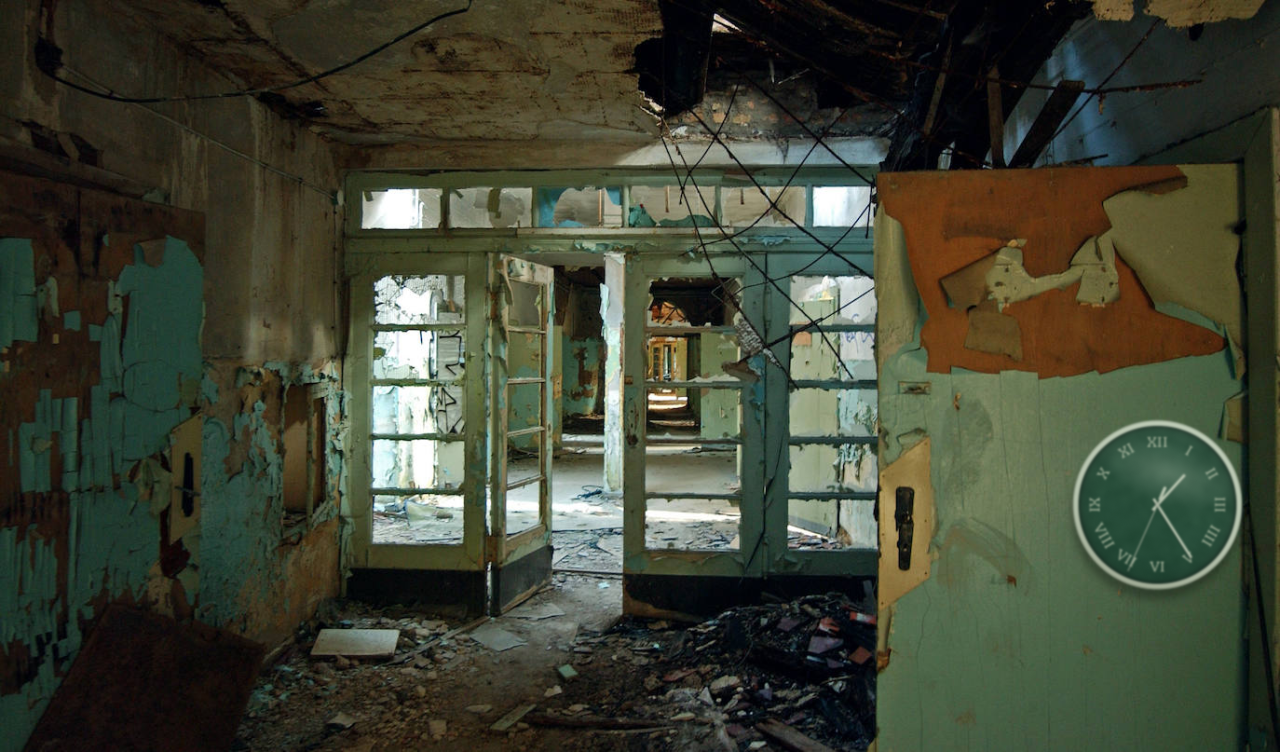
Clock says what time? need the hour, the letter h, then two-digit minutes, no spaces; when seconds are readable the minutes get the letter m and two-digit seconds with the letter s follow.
1h24m34s
